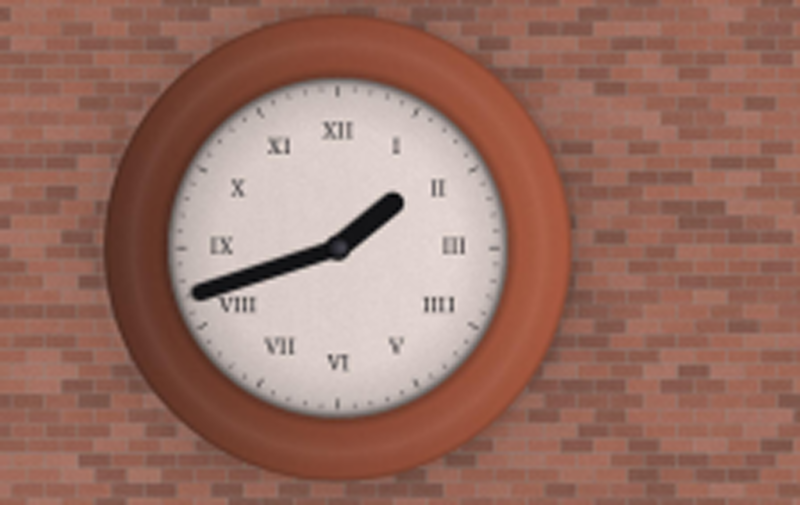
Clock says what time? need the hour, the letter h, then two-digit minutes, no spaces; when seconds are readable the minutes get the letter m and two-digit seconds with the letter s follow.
1h42
